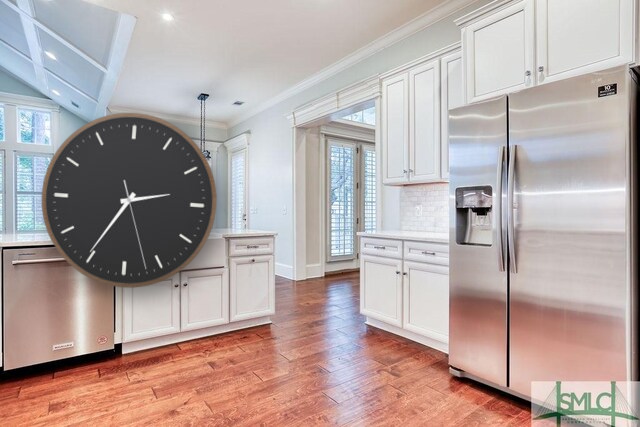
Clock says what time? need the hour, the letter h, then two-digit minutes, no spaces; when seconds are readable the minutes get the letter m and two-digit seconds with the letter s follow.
2h35m27s
